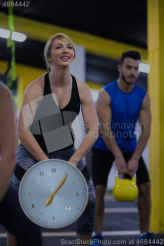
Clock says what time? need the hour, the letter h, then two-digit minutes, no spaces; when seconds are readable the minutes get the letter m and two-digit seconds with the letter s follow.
7h06
